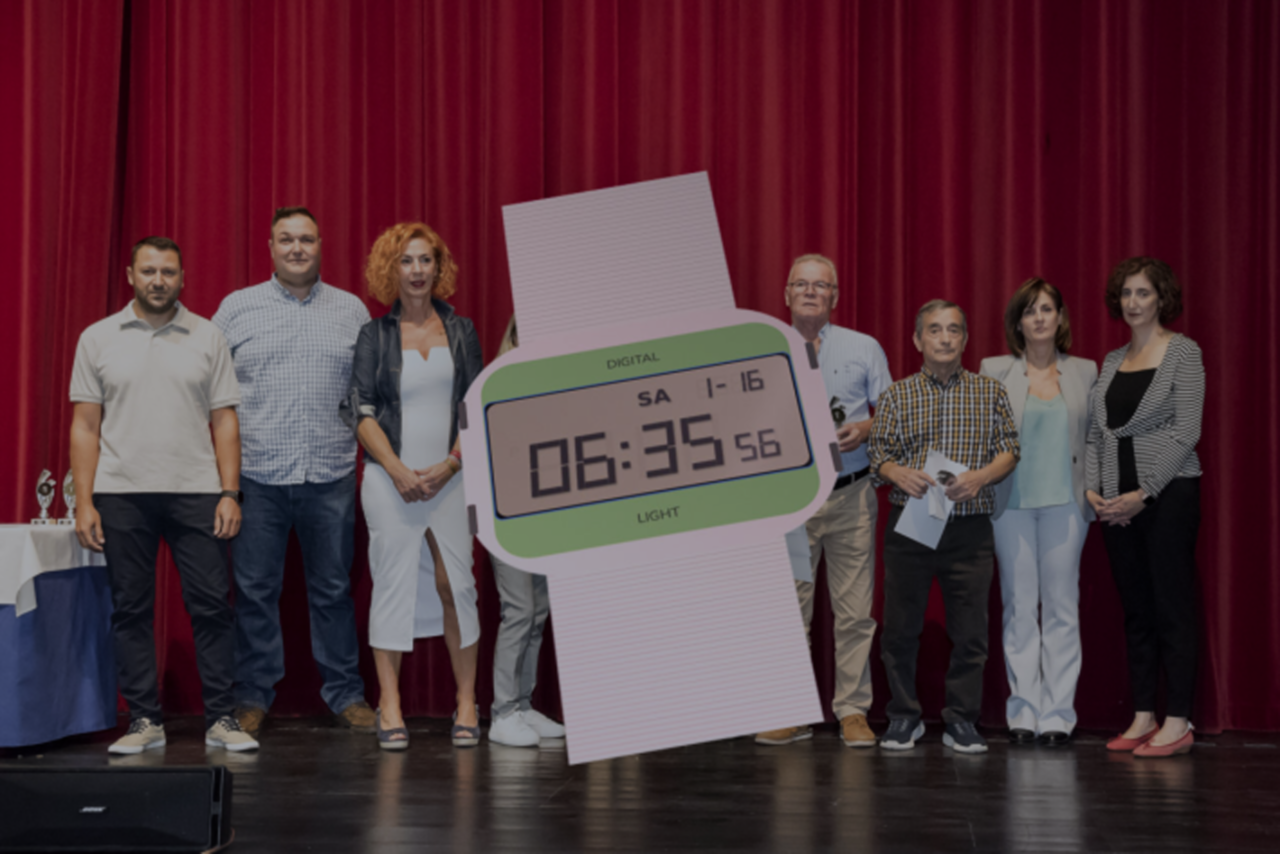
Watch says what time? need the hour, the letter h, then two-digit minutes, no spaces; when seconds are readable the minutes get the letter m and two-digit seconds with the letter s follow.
6h35m56s
